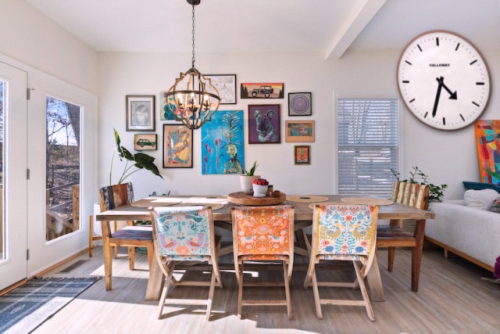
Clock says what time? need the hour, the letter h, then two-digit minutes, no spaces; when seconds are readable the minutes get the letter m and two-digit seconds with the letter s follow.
4h33
